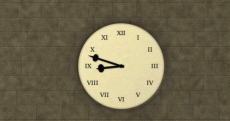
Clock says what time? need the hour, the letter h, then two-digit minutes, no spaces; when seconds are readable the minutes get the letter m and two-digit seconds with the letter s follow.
8h48
